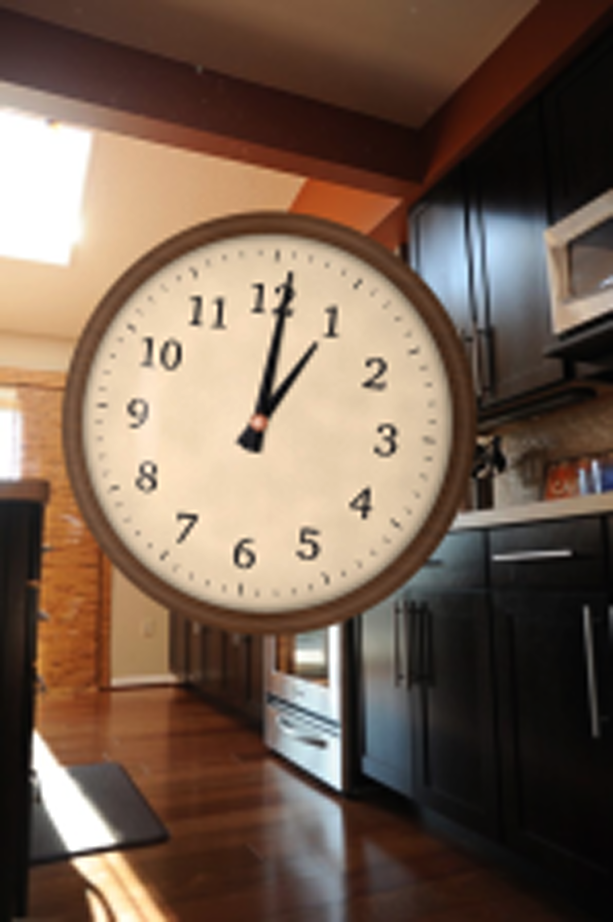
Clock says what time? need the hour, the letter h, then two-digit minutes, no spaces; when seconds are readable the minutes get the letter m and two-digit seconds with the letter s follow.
1h01
